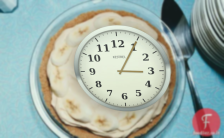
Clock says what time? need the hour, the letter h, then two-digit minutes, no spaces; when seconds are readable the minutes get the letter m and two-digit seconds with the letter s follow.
3h05
